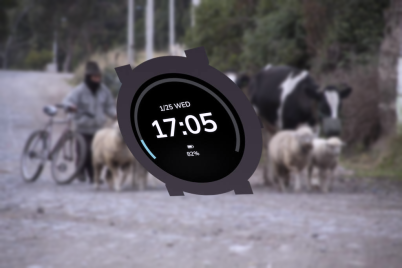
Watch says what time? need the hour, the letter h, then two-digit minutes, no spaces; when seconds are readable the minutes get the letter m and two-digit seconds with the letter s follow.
17h05
